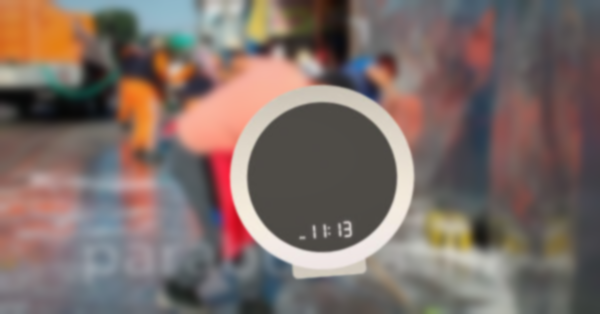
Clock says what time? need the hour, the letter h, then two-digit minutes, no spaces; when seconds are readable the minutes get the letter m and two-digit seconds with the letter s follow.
11h13
